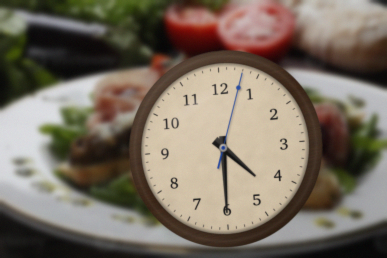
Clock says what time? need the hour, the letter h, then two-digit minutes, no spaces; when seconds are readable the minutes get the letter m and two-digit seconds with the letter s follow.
4h30m03s
